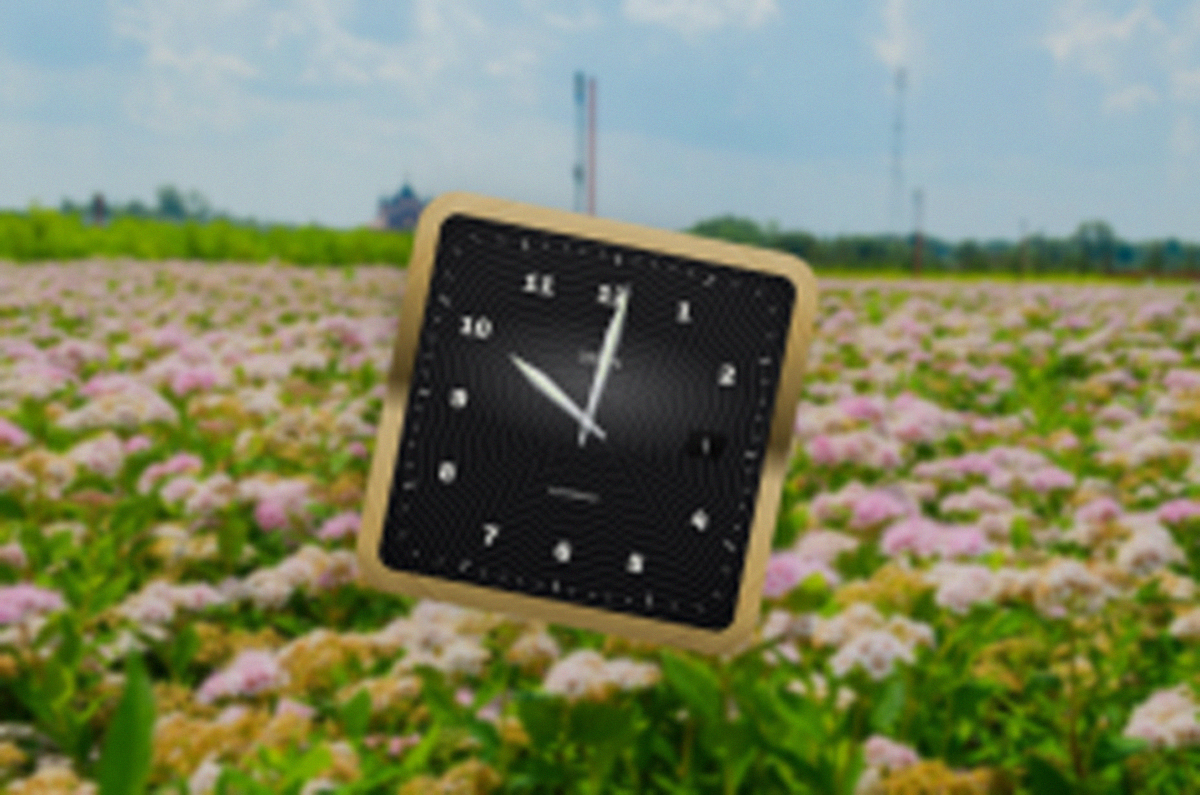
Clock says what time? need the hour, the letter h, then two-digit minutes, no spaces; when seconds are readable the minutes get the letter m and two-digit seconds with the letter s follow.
10h01
